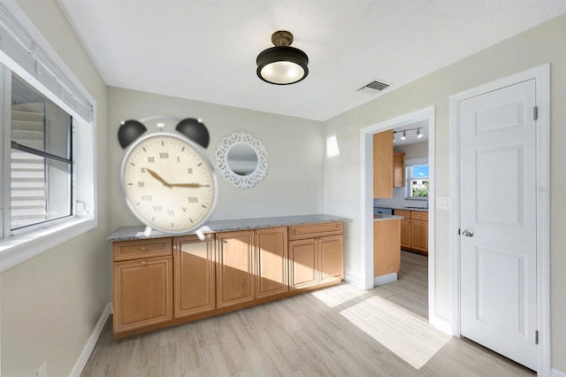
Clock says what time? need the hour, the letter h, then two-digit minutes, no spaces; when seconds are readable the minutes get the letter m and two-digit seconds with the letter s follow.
10h15
